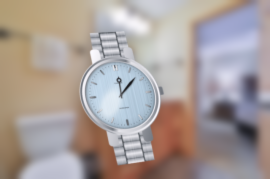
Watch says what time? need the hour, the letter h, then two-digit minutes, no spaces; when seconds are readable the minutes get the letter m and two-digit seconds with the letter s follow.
12h08
